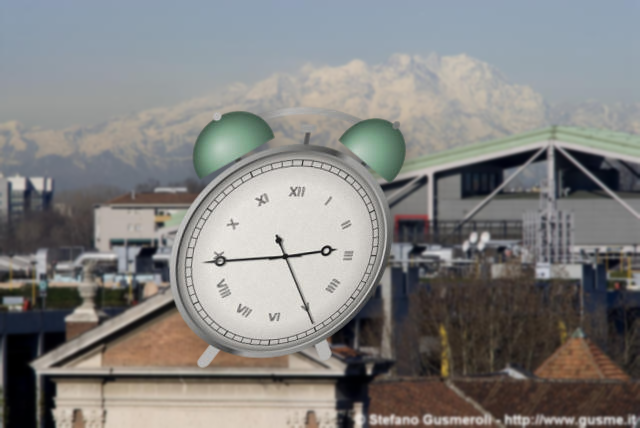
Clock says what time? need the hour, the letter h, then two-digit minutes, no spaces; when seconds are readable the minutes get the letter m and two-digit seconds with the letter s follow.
2h44m25s
